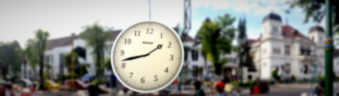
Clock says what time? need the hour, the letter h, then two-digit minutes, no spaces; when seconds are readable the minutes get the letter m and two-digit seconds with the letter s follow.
1h42
